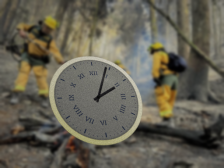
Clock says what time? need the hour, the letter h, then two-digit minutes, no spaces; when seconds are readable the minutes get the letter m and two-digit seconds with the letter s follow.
2h04
